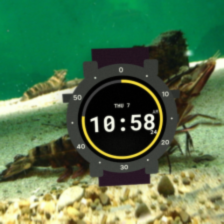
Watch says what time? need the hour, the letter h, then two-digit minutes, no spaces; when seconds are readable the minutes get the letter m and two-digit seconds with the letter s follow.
10h58
